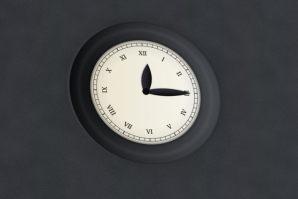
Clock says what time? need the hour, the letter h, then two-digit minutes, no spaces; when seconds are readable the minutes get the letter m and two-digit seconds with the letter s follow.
12h15
